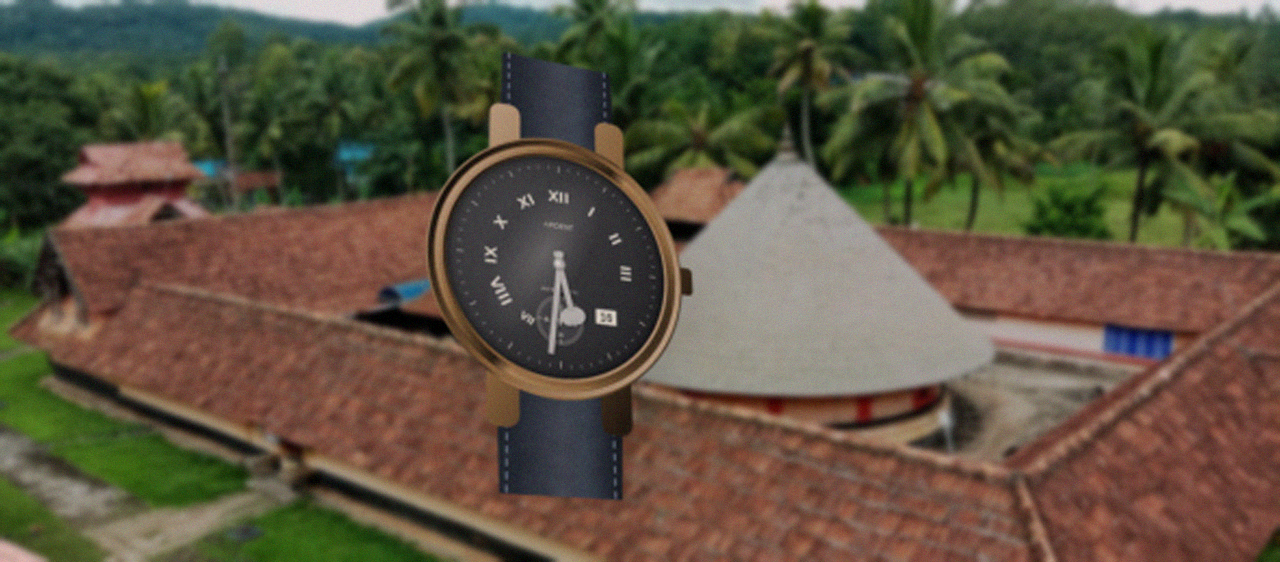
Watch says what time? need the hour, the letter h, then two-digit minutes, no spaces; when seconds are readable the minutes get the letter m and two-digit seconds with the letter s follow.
5h31
